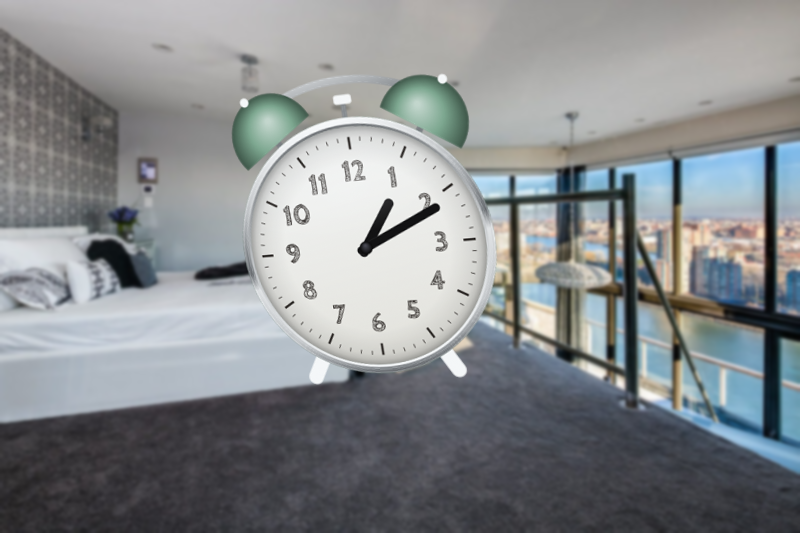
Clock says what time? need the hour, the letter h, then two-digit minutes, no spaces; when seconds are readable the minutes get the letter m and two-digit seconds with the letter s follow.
1h11
